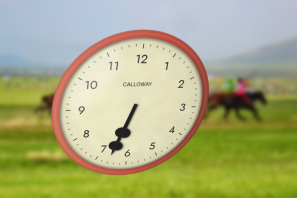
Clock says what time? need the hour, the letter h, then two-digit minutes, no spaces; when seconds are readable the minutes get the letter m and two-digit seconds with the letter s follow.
6h33
